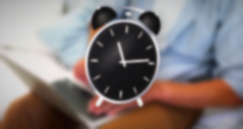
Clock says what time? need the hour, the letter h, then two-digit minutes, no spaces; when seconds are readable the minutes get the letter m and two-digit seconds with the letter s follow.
11h14
